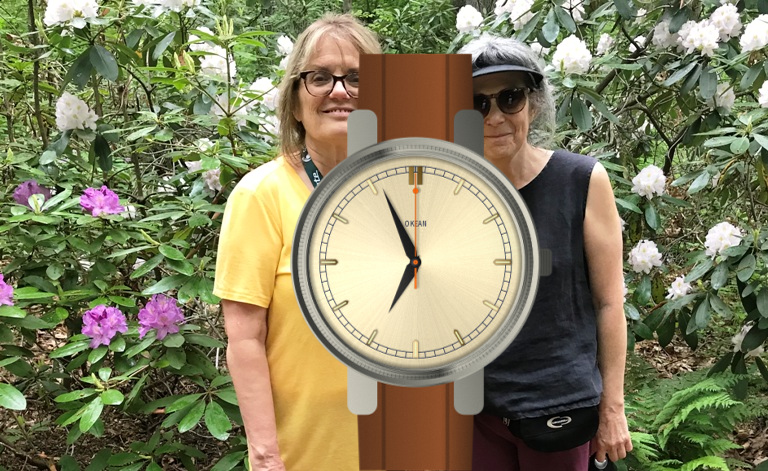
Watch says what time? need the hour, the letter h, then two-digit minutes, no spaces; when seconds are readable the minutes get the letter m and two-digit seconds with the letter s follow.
6h56m00s
